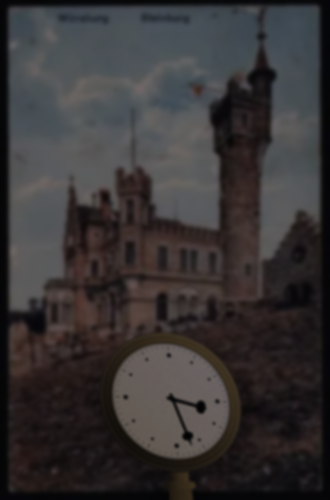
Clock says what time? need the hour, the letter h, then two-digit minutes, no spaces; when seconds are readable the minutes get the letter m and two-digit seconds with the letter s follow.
3h27
